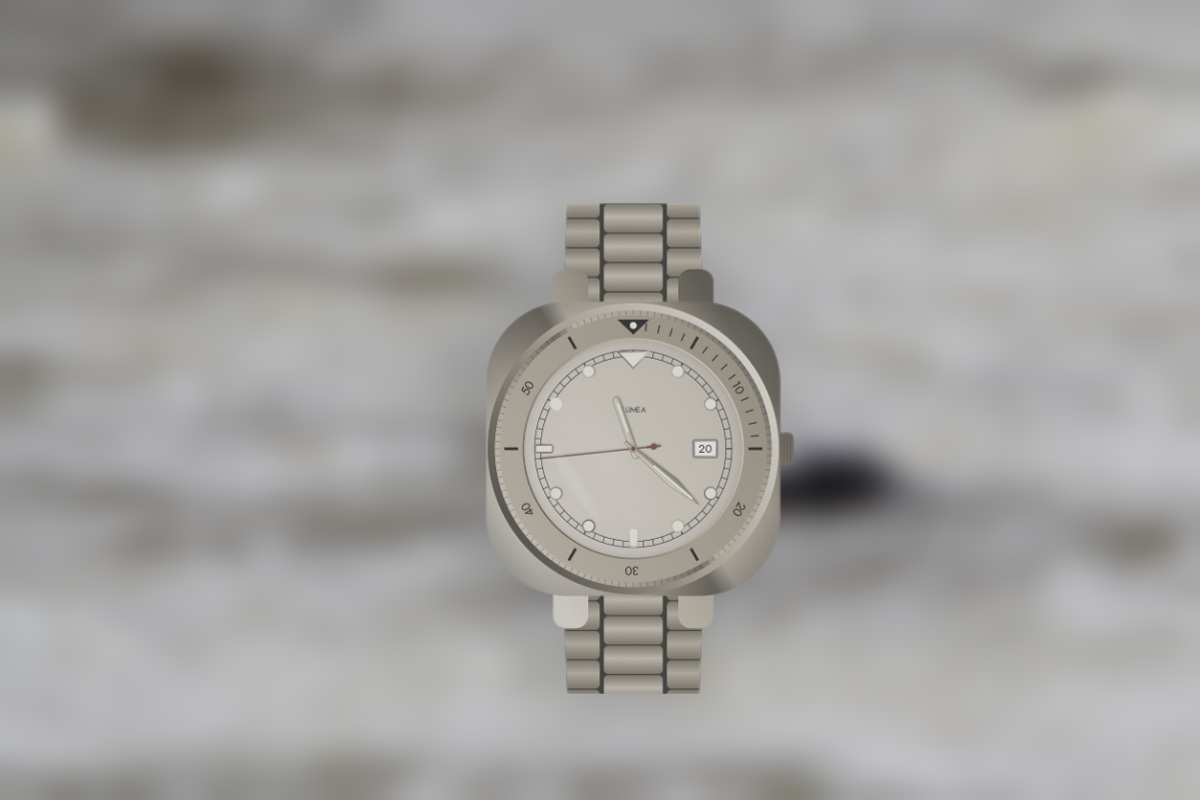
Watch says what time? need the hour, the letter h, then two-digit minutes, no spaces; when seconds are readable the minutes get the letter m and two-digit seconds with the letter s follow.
11h21m44s
